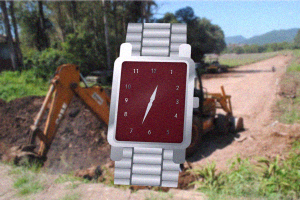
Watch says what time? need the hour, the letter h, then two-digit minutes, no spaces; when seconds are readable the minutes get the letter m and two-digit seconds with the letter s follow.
12h33
